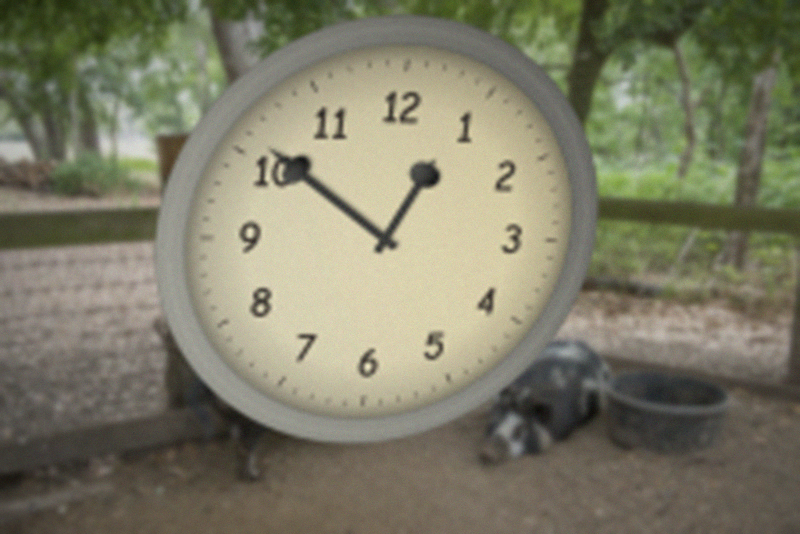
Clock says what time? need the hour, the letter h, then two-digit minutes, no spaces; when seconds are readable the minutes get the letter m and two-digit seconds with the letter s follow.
12h51
